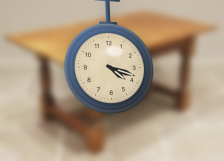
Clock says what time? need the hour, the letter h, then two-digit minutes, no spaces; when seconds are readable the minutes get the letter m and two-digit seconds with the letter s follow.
4h18
